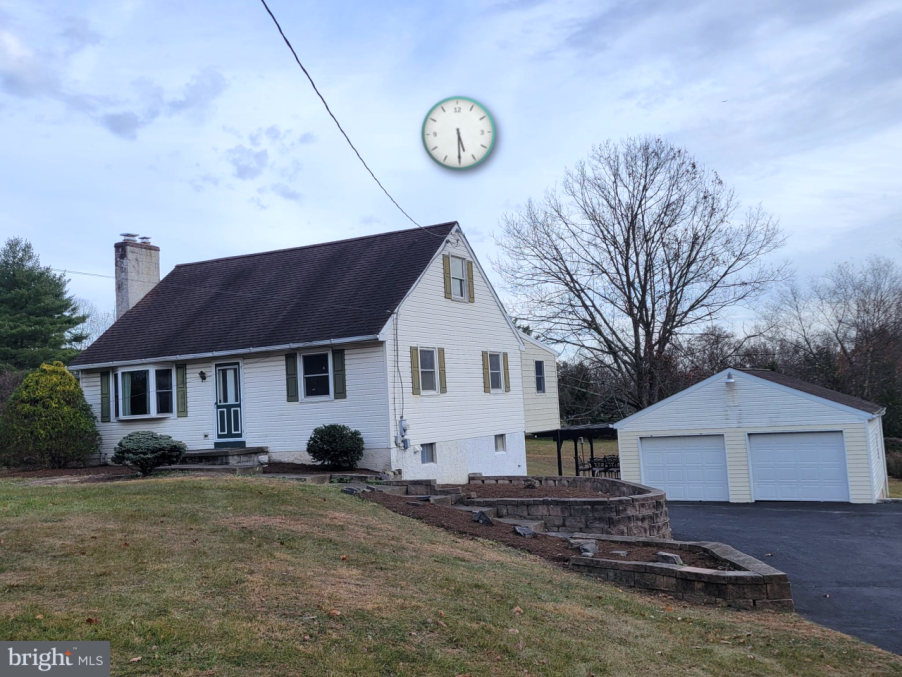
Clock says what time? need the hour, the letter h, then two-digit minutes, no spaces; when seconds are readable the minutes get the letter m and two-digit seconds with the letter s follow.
5h30
